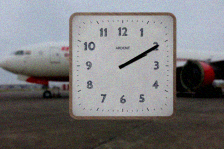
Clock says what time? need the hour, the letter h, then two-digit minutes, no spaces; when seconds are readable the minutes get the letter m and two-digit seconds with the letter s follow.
2h10
